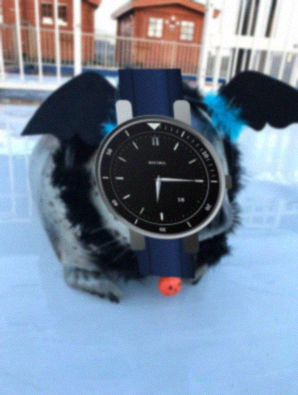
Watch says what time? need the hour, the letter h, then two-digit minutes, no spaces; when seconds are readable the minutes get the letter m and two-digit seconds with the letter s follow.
6h15
